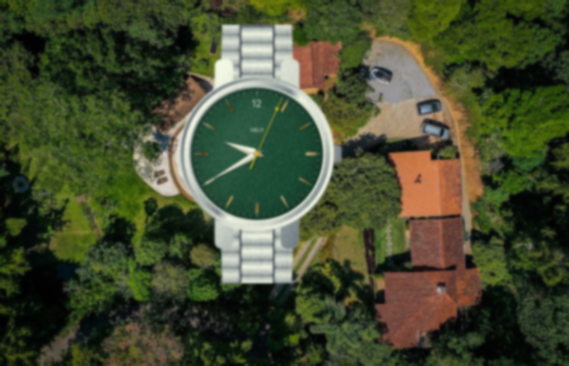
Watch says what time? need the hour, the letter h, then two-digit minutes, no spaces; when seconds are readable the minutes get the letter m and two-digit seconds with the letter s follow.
9h40m04s
